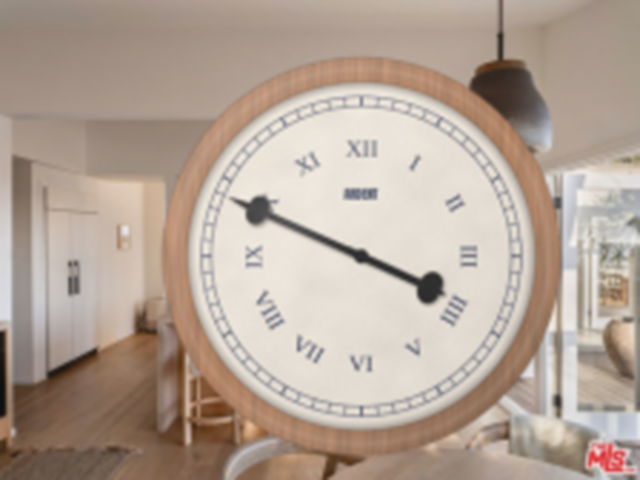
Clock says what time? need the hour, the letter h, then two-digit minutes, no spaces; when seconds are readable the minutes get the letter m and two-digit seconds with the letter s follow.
3h49
